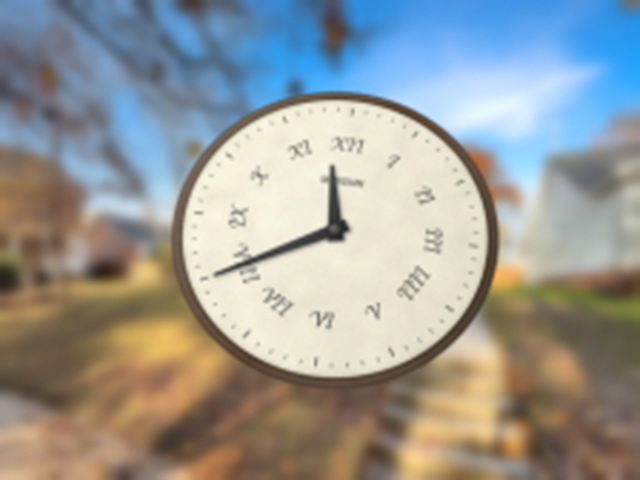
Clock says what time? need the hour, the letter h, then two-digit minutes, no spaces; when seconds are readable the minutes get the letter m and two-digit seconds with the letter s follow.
11h40
